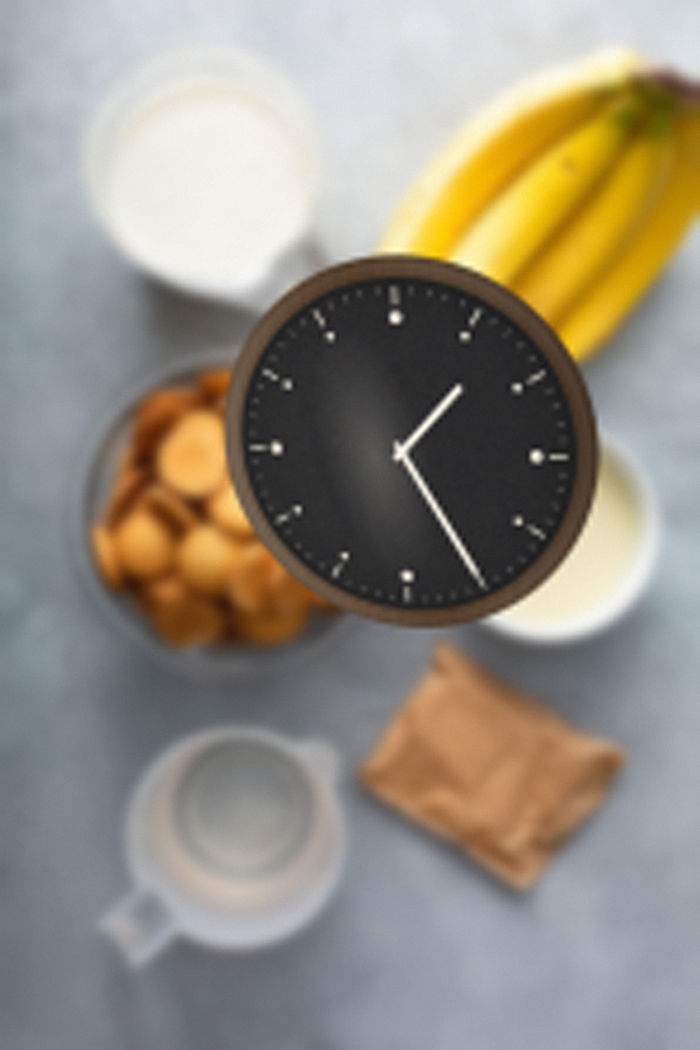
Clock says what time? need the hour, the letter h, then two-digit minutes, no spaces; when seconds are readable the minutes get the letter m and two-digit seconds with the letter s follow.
1h25
